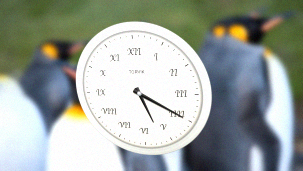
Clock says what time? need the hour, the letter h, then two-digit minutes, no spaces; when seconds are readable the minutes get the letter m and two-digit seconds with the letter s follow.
5h20
